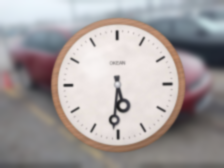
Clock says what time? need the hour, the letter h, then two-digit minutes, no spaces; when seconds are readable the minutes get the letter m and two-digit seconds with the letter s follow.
5h31
